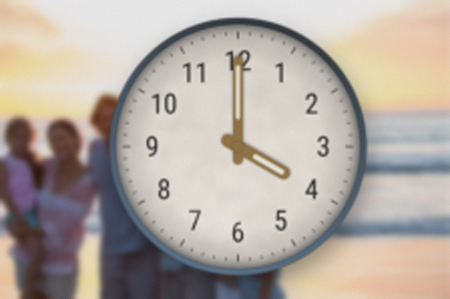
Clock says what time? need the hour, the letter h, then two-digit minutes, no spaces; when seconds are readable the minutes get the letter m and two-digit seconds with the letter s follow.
4h00
